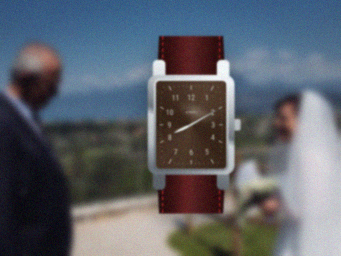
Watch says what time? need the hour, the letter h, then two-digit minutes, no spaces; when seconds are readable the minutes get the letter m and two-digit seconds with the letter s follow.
8h10
